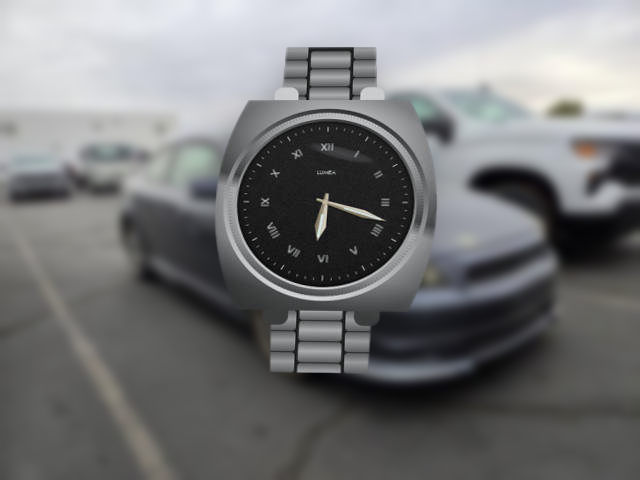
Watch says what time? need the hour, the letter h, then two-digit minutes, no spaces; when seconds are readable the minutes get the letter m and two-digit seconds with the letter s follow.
6h18
